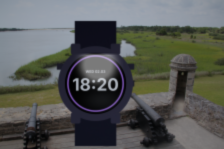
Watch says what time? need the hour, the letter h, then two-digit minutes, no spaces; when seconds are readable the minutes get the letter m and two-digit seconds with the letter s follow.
18h20
